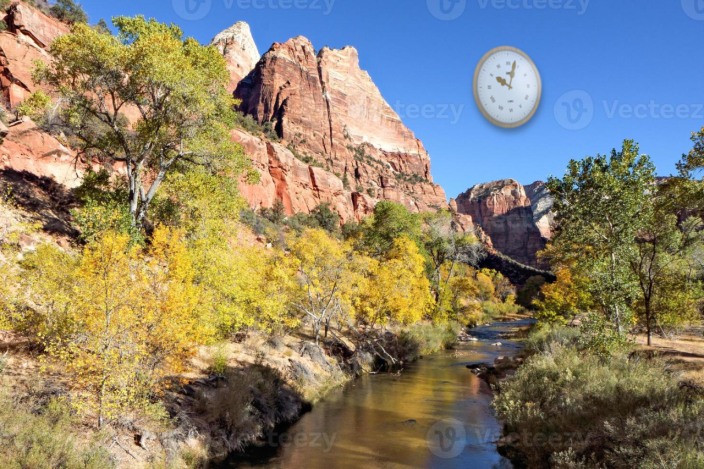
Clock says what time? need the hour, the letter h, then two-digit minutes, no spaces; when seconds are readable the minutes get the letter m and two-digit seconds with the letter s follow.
10h03
